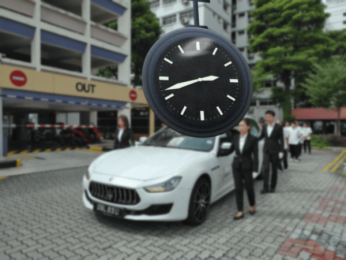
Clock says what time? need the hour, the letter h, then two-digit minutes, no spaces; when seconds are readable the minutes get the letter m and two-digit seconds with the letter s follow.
2h42
